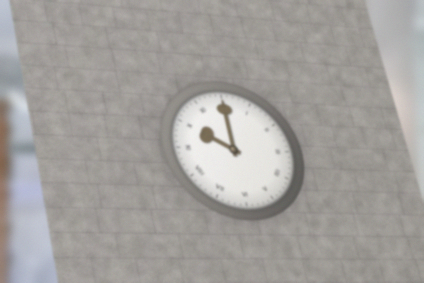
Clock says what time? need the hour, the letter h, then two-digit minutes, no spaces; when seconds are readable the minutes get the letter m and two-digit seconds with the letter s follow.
10h00
